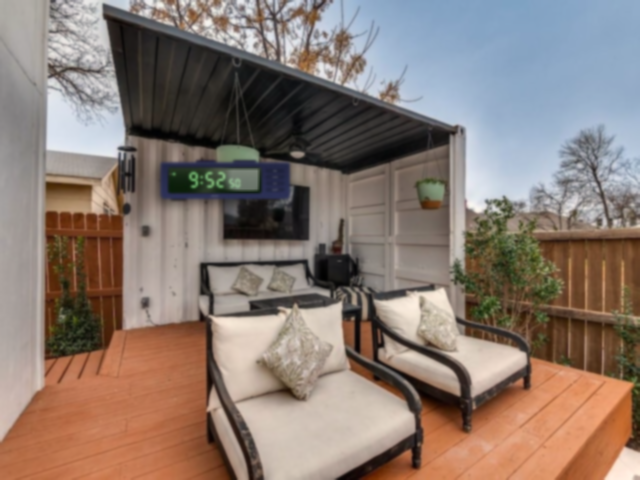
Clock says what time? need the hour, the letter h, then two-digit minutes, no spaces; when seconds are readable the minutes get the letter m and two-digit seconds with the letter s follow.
9h52
